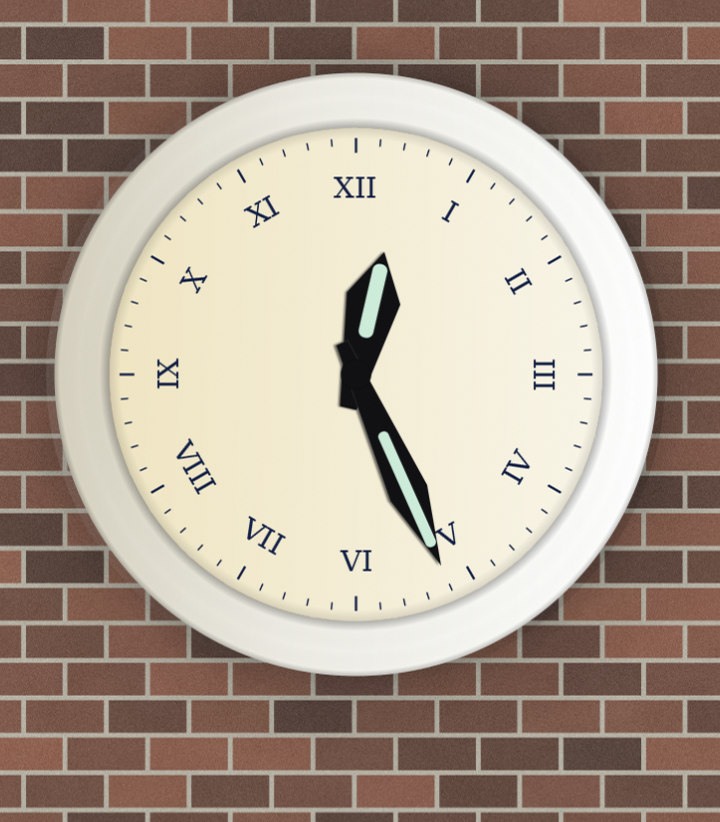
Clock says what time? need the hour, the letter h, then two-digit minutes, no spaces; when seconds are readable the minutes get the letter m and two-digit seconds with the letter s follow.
12h26
